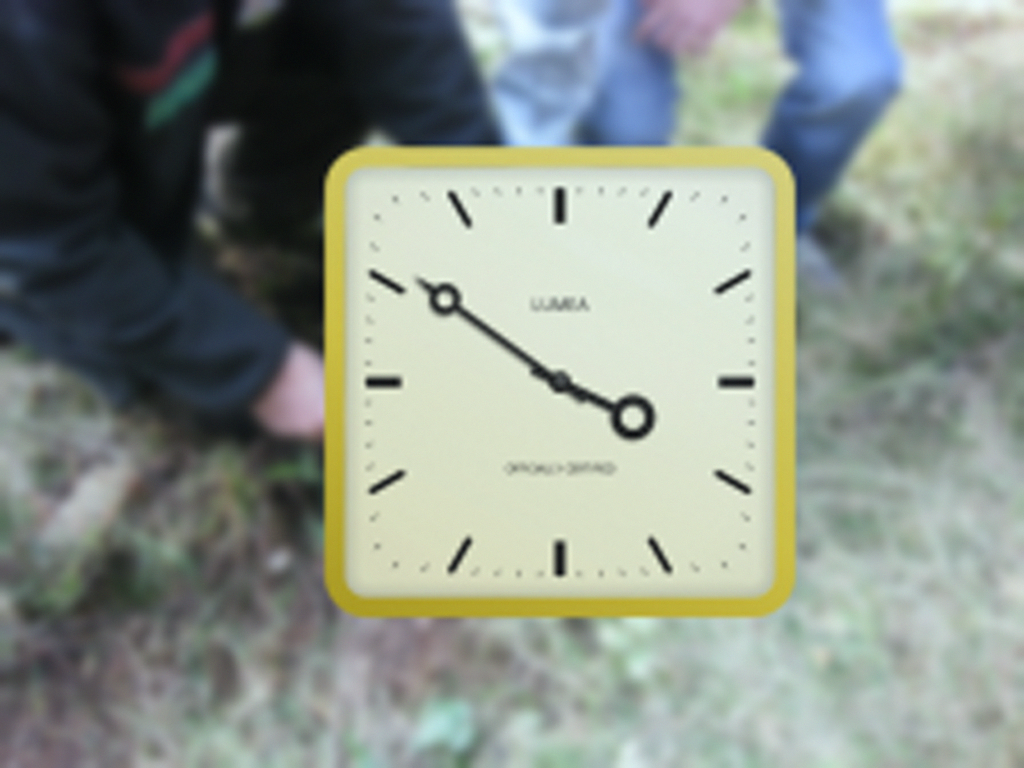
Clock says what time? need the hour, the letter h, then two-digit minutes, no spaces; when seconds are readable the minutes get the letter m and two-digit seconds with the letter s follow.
3h51
